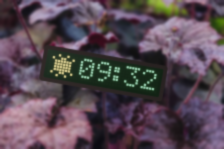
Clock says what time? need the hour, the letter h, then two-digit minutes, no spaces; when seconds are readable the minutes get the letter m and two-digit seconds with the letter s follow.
9h32
